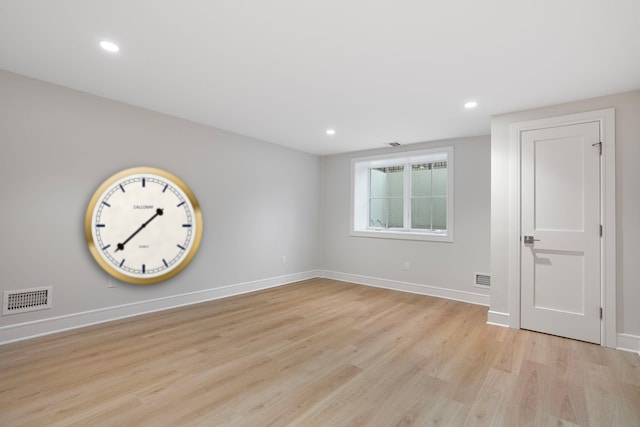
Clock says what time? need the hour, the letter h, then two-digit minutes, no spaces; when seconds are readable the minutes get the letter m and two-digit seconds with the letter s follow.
1h38
